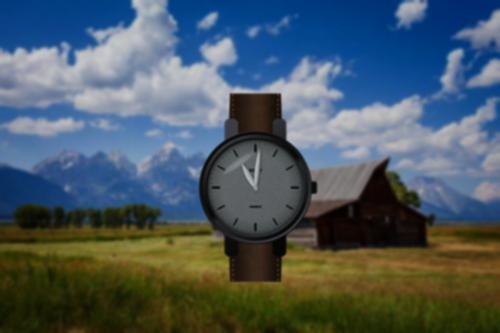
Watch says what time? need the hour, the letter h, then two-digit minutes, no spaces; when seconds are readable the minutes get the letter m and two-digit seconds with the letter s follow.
11h01
